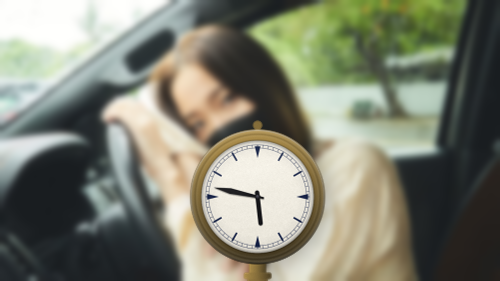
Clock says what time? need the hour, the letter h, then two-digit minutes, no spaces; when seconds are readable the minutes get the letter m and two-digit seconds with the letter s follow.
5h47
